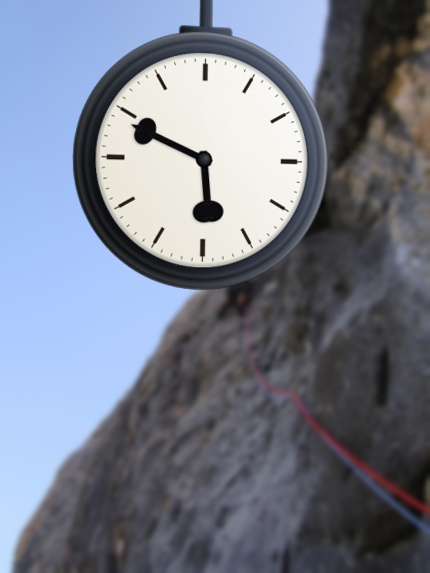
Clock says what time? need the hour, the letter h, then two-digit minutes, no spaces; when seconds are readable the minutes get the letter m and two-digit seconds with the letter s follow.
5h49
